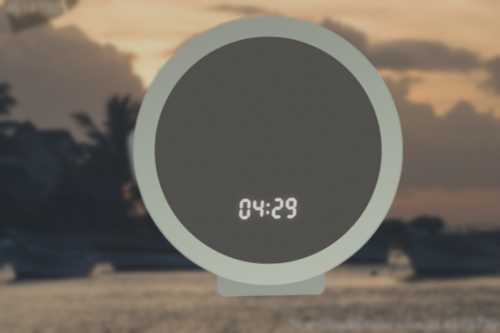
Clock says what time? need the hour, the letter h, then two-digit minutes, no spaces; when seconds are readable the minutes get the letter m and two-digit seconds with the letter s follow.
4h29
